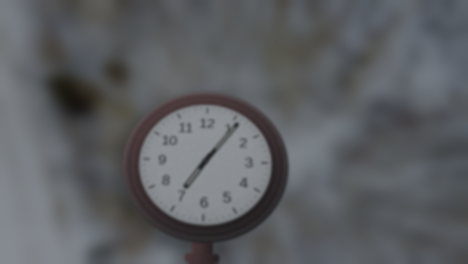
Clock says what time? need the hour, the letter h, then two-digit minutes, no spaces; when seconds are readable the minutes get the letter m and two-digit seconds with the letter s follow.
7h06
